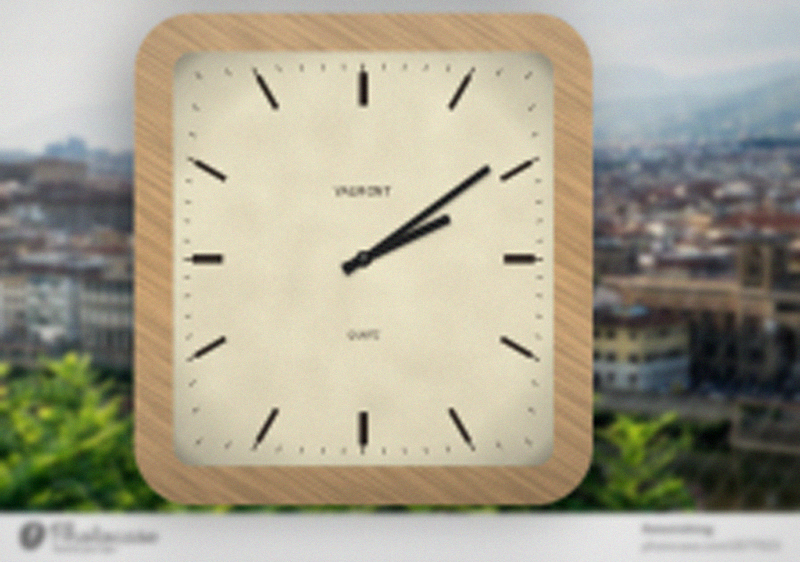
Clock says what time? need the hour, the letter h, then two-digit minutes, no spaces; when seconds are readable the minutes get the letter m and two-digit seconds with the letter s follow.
2h09
